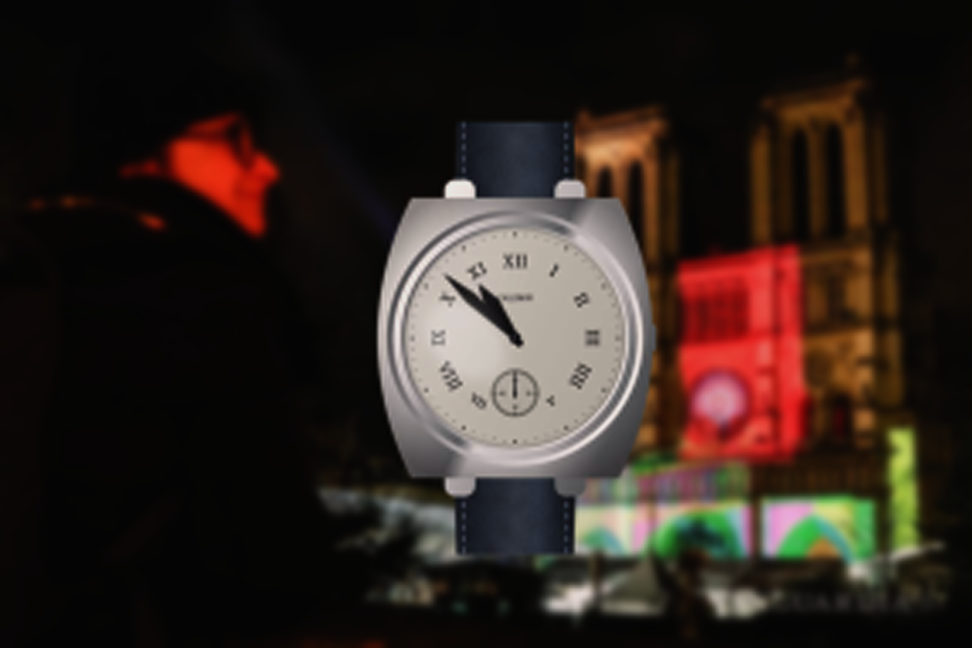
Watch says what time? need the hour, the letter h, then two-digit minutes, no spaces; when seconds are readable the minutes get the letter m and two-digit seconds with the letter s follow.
10h52
